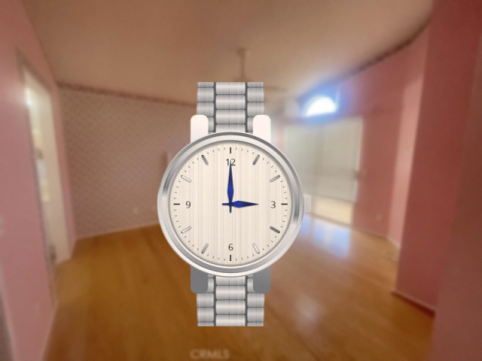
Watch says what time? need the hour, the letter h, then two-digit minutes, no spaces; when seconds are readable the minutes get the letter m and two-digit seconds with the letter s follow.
3h00
